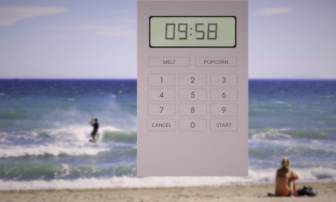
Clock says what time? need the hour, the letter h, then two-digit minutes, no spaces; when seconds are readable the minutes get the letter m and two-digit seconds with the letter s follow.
9h58
